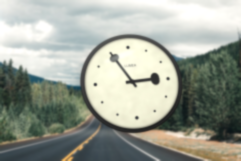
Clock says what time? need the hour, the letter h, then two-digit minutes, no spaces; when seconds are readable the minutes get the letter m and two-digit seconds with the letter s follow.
2h55
